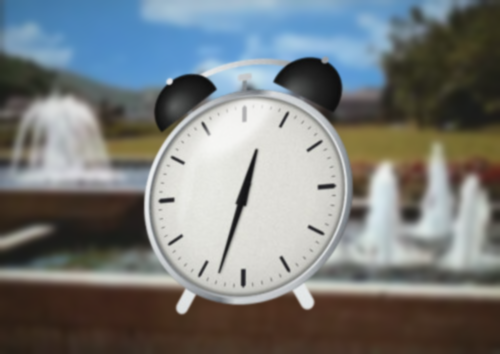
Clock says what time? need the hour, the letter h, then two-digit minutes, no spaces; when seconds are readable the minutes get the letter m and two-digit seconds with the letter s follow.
12h33
